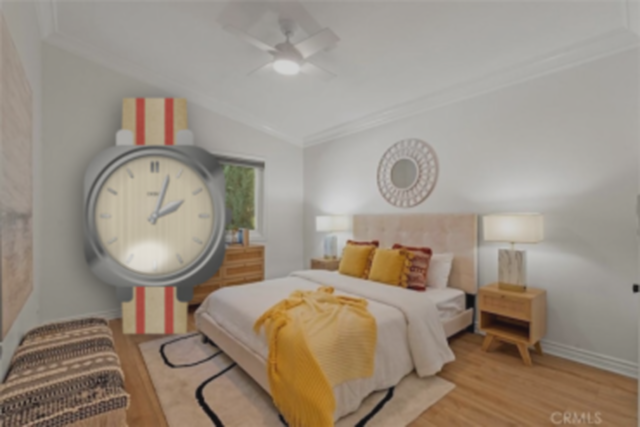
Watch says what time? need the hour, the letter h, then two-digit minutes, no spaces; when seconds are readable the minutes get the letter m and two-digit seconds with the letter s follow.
2h03
